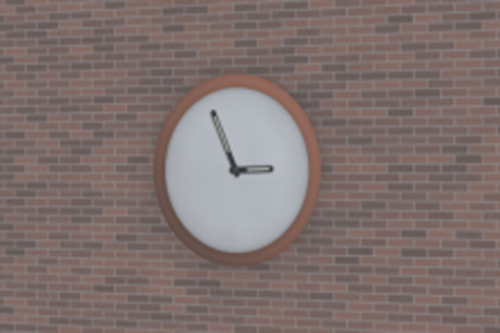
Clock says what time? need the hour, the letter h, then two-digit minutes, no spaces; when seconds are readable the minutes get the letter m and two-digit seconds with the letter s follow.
2h56
